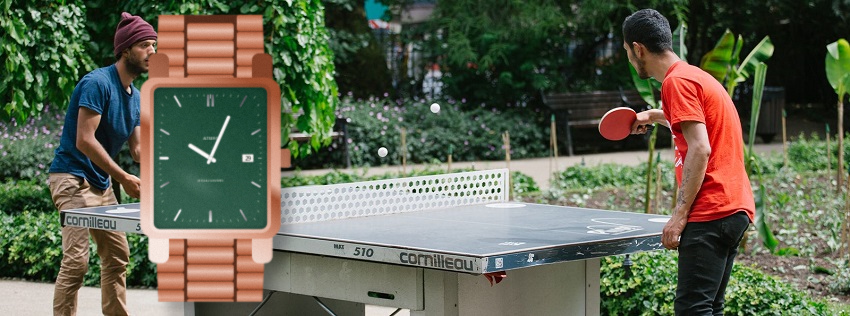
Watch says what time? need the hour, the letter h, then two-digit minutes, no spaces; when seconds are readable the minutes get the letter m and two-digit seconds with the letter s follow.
10h04
